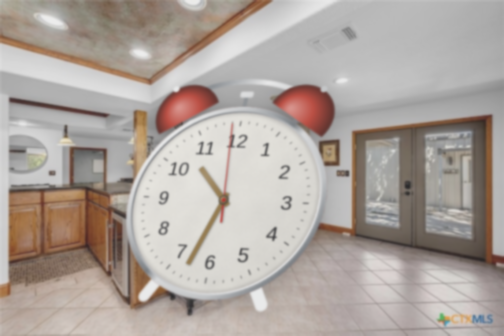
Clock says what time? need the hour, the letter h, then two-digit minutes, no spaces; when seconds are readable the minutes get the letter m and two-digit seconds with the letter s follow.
10h32m59s
